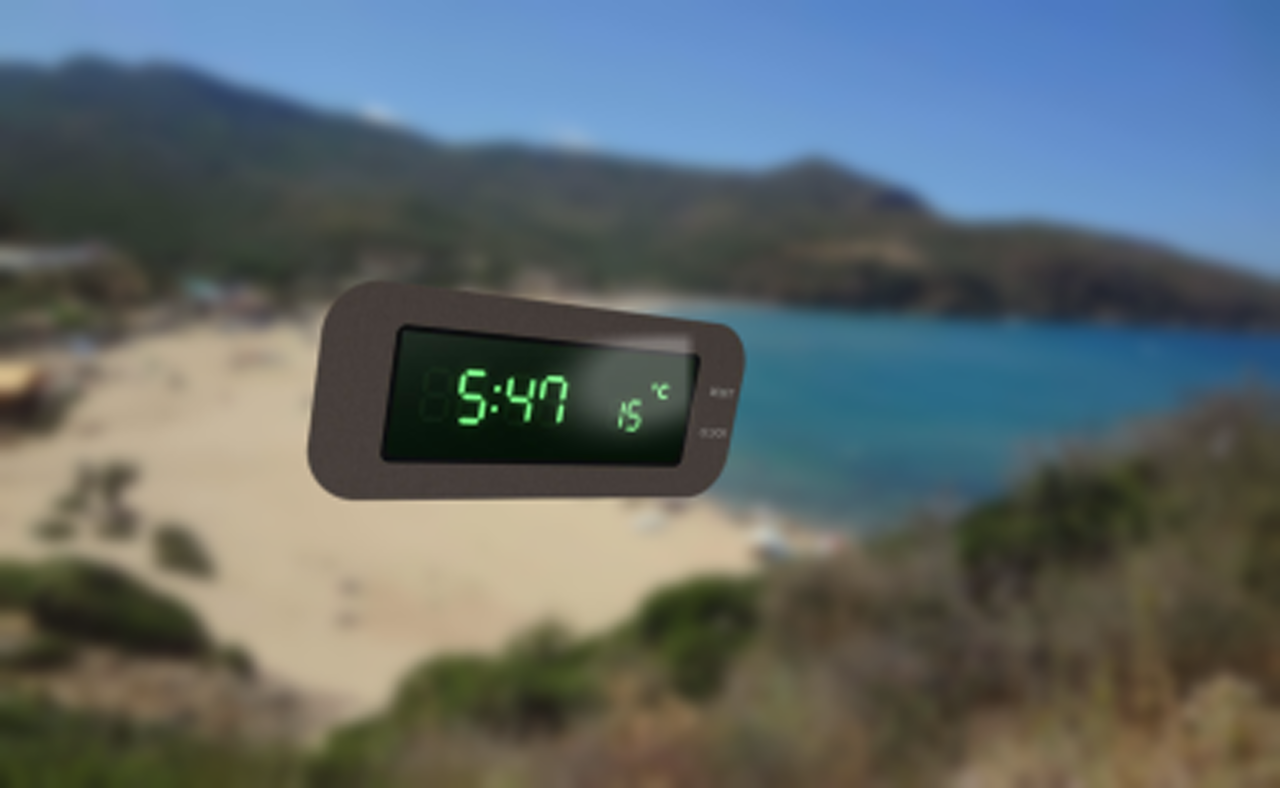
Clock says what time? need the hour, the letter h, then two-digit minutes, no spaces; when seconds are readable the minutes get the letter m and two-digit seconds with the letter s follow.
5h47
